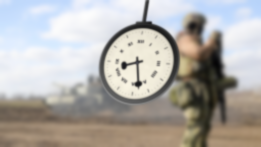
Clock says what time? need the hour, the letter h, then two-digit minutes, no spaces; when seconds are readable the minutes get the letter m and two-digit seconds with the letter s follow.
8h28
